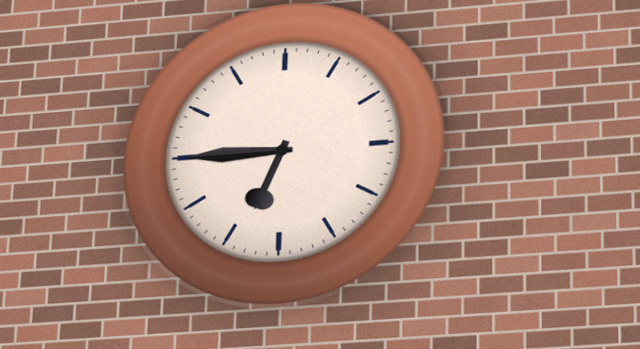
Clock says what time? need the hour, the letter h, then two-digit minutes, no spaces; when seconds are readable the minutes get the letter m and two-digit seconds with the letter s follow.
6h45
